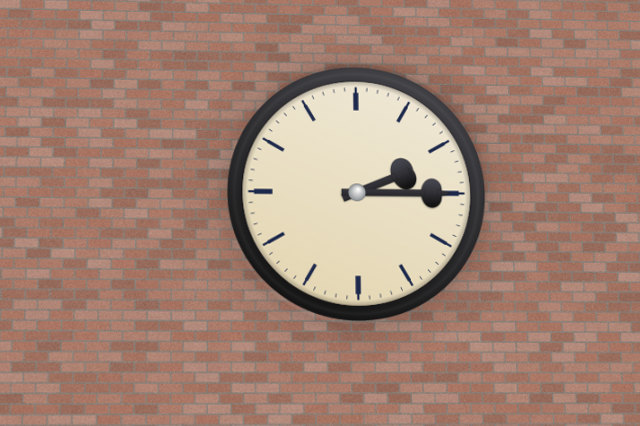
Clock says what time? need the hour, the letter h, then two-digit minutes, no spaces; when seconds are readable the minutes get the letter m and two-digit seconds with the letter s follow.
2h15
